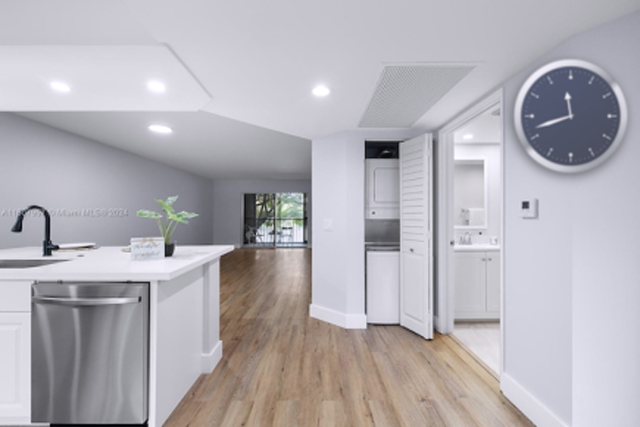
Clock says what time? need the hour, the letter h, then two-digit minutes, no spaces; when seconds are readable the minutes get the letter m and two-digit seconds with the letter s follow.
11h42
